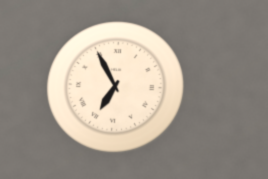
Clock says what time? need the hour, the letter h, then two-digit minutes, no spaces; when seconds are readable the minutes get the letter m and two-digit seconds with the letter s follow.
6h55
